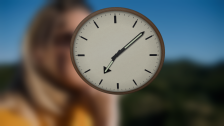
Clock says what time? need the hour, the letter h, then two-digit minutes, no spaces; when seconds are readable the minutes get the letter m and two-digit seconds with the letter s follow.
7h08
